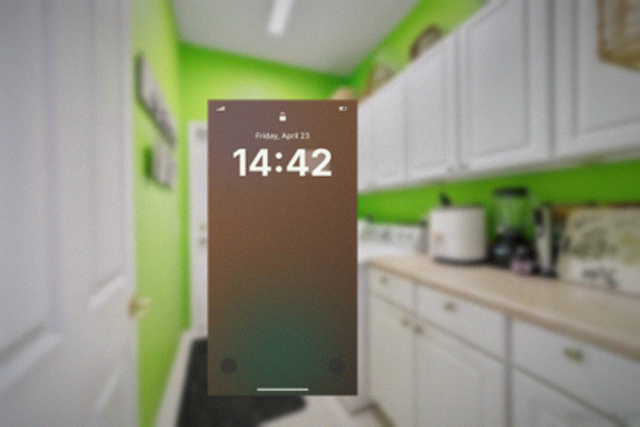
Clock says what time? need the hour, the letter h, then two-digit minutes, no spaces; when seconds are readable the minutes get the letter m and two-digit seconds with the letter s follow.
14h42
